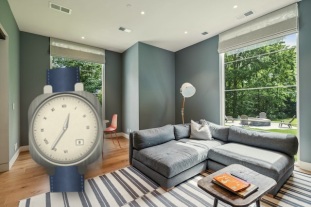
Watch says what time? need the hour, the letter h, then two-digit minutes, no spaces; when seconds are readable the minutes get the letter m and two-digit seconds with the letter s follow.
12h36
